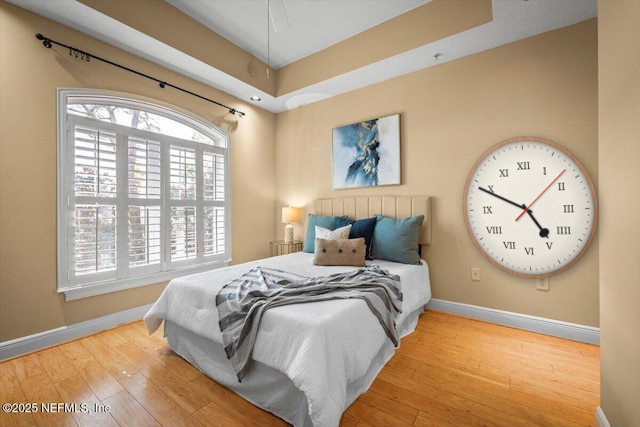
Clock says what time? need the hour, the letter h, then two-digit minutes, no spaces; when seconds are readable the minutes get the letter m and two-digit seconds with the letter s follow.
4h49m08s
